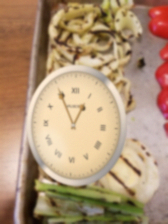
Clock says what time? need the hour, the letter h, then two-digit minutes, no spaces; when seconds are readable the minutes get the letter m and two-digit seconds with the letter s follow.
12h55
